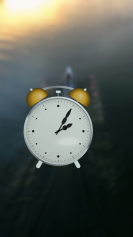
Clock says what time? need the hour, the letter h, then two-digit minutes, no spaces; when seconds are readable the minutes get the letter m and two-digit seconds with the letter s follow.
2h05
